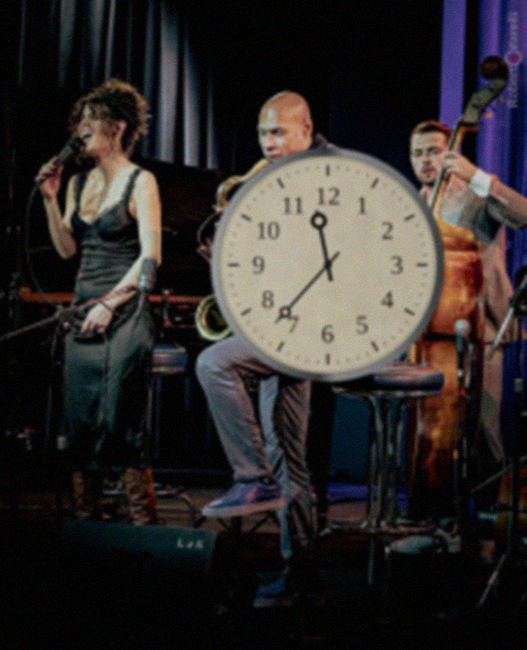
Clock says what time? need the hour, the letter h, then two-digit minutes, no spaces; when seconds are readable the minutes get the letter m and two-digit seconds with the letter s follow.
11h37
